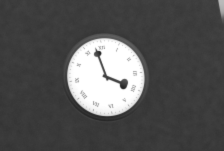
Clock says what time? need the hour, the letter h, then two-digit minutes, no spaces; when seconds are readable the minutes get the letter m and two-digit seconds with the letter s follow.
3h58
